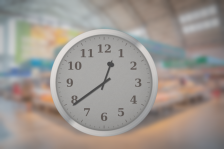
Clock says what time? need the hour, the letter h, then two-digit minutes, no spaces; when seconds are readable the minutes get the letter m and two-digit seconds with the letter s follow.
12h39
